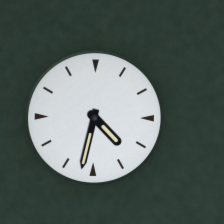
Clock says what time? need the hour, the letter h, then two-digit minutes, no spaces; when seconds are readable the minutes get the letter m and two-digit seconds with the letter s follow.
4h32
